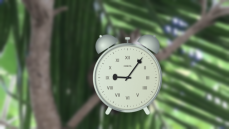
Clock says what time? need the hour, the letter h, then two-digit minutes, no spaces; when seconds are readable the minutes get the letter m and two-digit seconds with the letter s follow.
9h06
